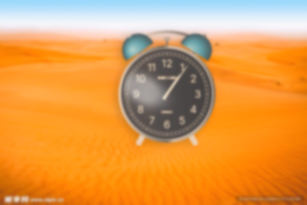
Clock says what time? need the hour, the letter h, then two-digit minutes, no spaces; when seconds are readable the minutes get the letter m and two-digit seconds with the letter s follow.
1h06
